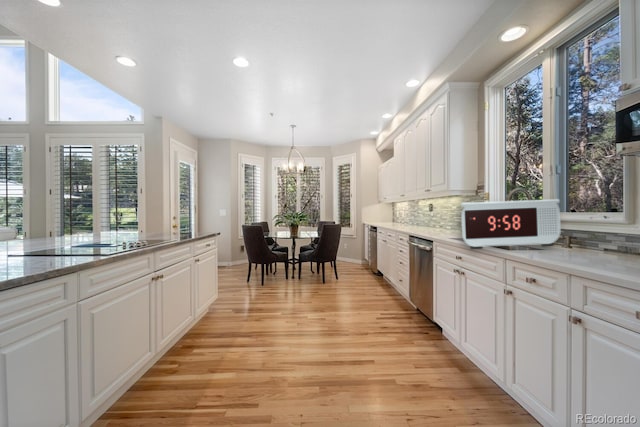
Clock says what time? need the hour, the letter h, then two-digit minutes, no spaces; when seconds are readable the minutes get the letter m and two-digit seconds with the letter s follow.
9h58
